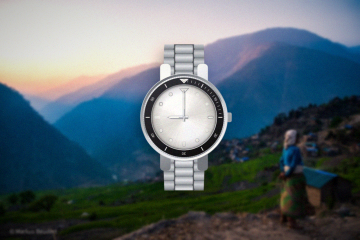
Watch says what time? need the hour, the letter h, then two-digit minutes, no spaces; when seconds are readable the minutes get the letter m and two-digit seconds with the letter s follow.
9h00
